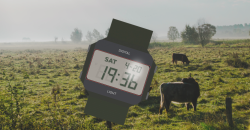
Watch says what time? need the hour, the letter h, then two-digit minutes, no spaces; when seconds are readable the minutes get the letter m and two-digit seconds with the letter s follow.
19h36
